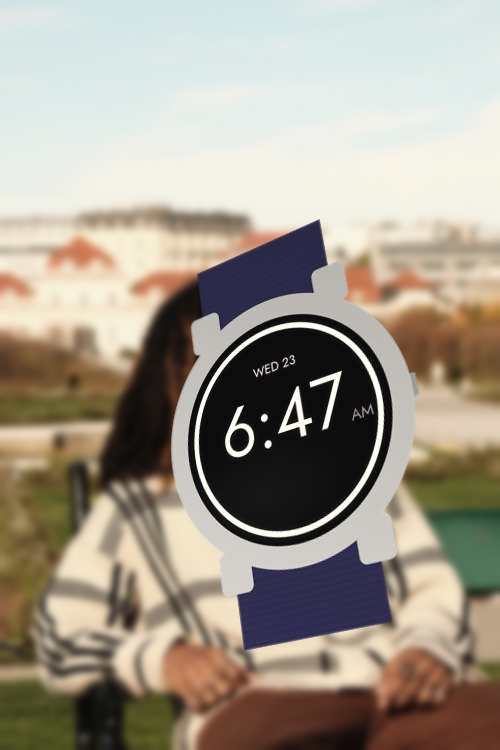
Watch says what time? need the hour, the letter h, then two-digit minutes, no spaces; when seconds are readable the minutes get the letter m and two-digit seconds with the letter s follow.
6h47
